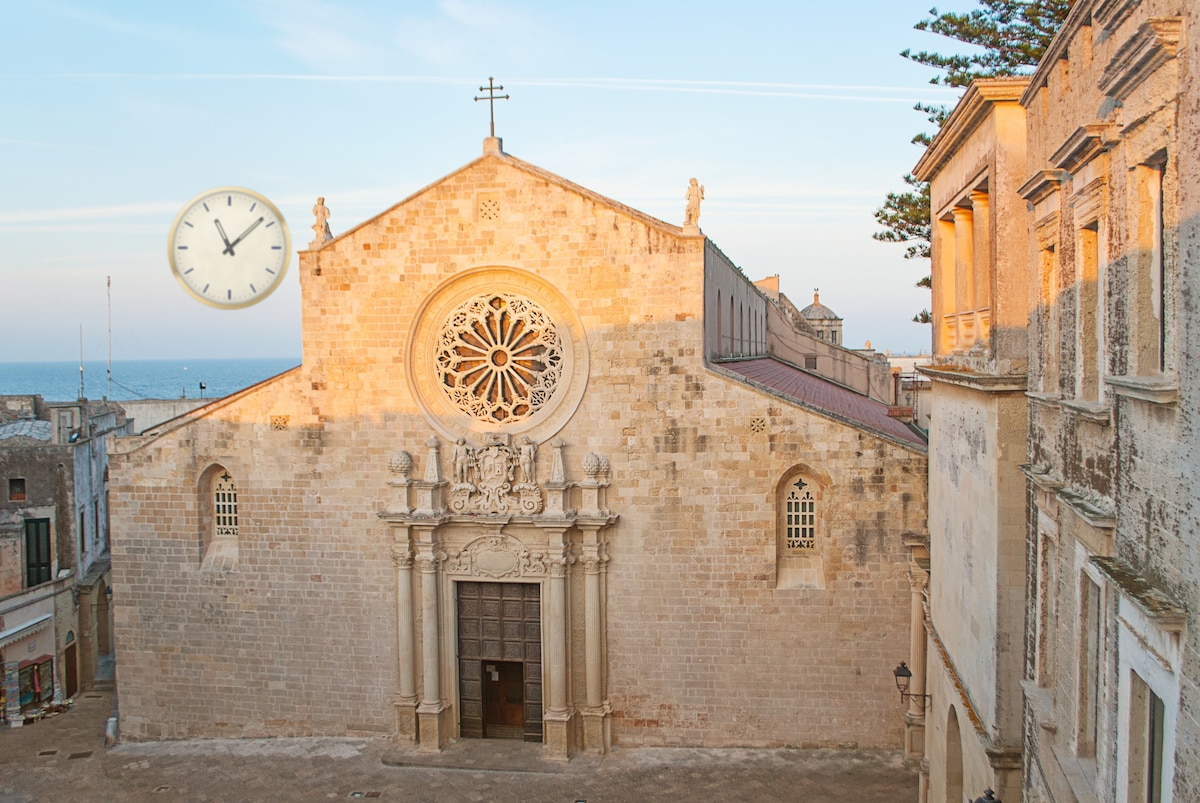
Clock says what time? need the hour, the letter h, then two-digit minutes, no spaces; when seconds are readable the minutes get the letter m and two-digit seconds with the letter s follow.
11h08
